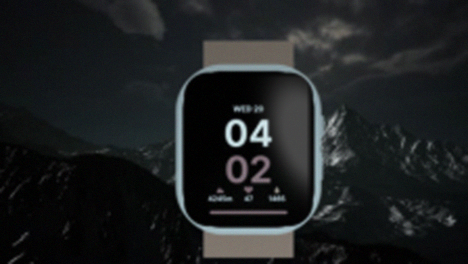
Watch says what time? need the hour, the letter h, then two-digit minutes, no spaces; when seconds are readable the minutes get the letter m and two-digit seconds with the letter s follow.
4h02
